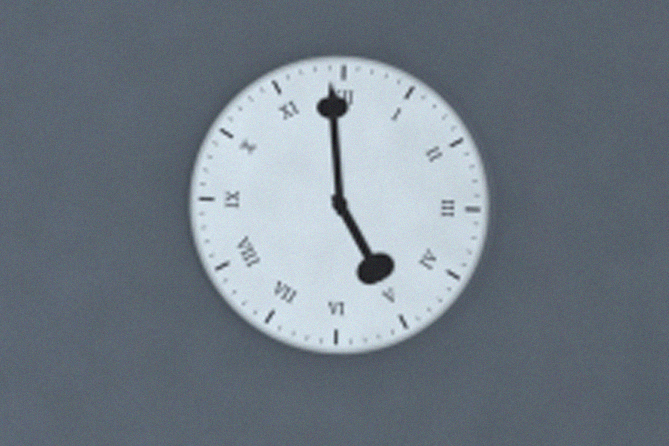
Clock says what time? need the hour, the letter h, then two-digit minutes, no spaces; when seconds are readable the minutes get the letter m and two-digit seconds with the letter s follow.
4h59
